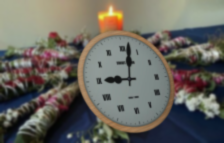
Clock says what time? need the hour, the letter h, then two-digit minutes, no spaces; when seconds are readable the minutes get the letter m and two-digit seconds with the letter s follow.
9h02
